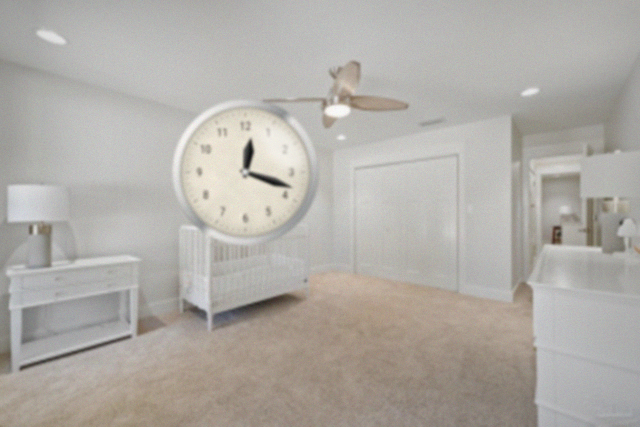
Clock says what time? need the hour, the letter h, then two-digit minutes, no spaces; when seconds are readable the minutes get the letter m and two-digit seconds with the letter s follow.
12h18
